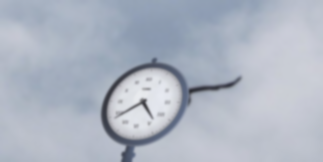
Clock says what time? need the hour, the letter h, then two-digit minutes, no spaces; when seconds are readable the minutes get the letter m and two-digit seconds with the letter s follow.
4h39
